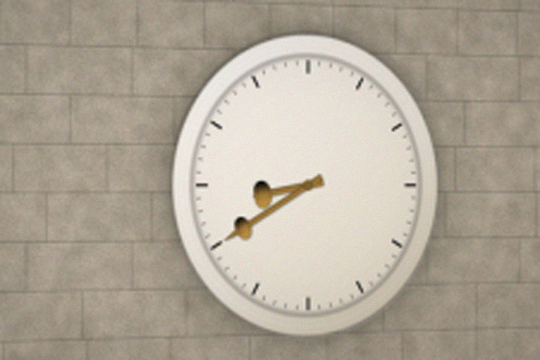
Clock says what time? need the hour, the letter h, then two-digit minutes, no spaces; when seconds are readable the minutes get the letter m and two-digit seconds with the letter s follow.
8h40
